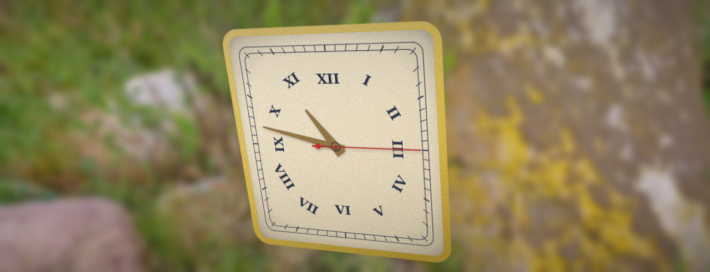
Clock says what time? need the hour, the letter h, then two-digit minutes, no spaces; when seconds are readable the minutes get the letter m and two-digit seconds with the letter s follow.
10h47m15s
